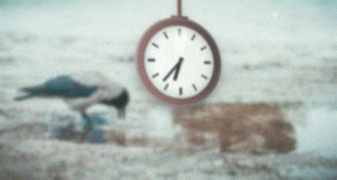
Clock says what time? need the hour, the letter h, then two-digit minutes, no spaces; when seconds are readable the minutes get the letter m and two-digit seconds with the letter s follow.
6h37
